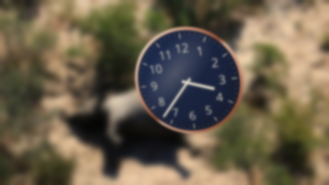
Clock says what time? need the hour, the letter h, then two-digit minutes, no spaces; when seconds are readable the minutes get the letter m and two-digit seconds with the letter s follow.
3h37
